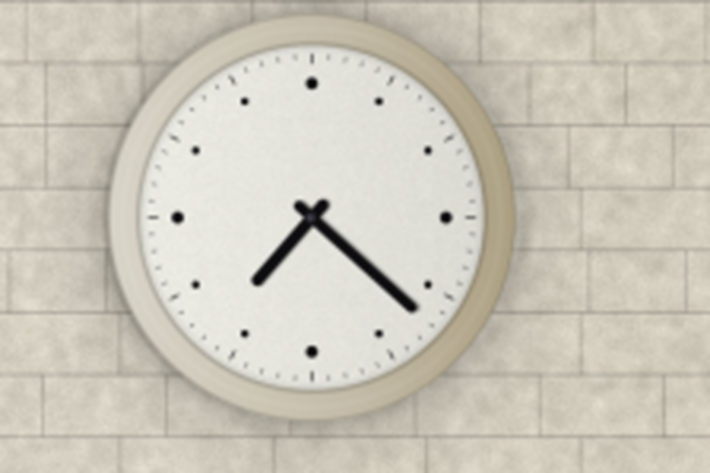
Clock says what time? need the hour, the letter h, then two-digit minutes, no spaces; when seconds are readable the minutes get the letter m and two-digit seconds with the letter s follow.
7h22
